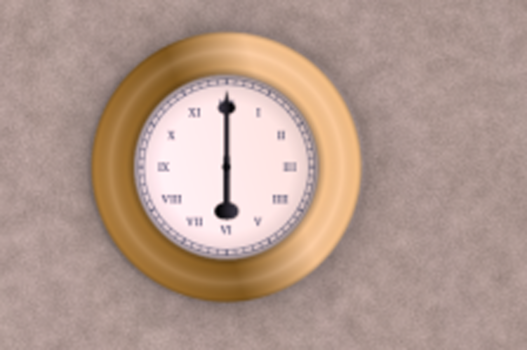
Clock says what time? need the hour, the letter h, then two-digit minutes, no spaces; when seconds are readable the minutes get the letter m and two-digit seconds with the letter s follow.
6h00
